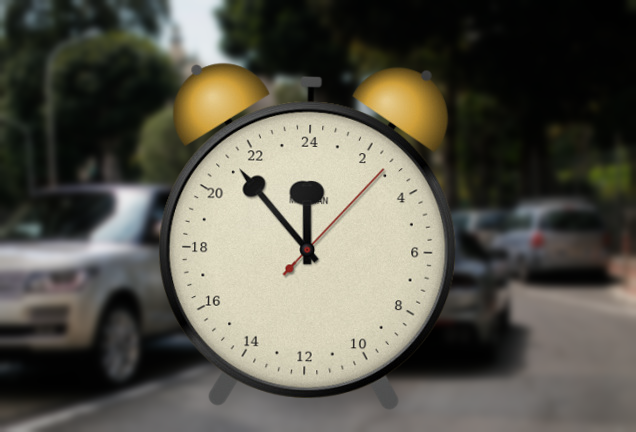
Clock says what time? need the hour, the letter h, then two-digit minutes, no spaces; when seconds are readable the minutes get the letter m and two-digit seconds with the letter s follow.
23h53m07s
